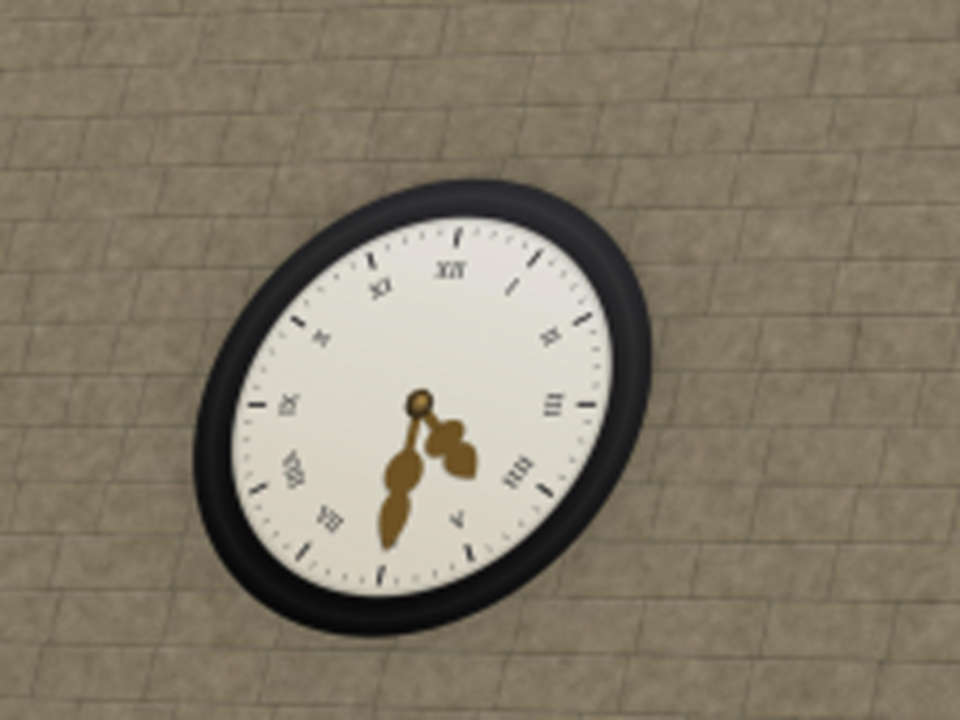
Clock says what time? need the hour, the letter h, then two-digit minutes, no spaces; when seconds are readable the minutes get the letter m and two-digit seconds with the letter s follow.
4h30
